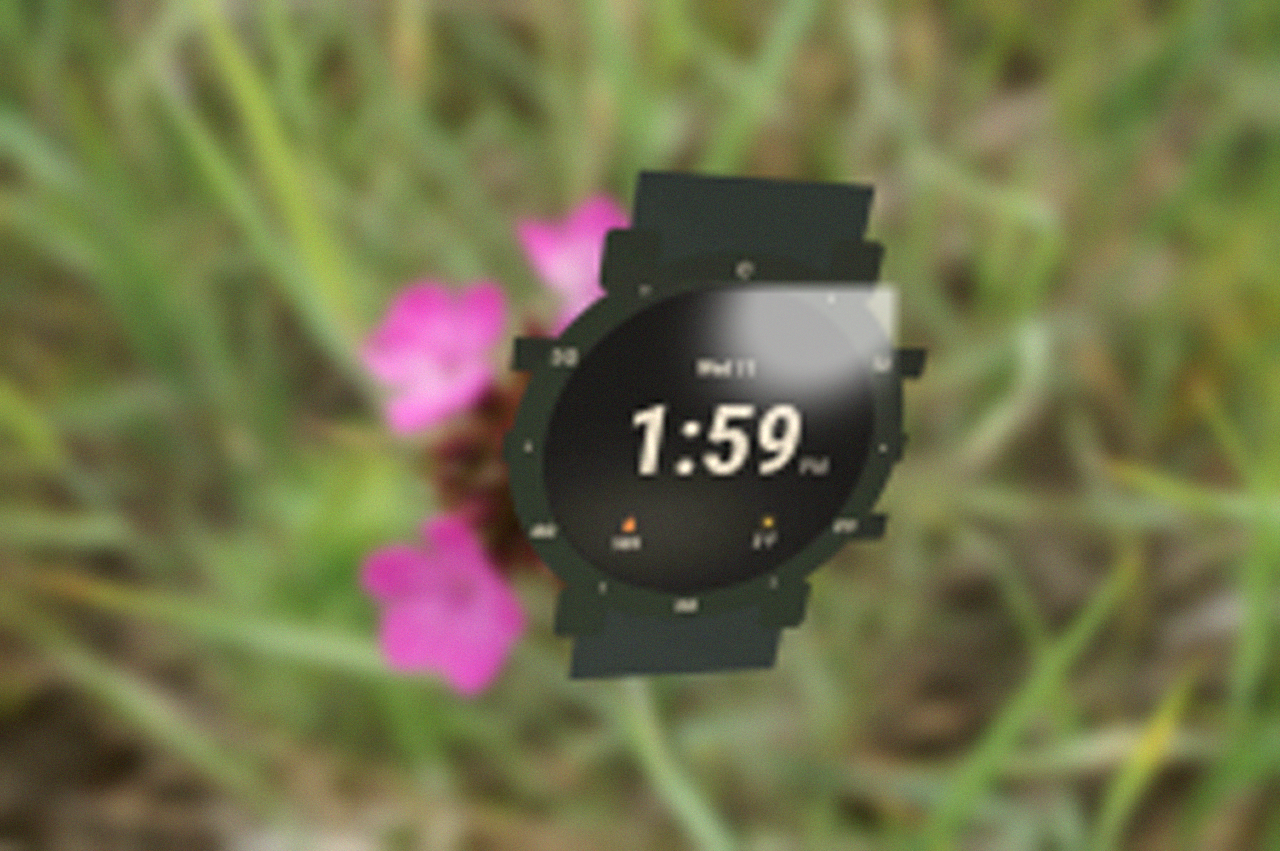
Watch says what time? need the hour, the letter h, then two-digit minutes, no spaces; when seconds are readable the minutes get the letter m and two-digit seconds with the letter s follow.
1h59
